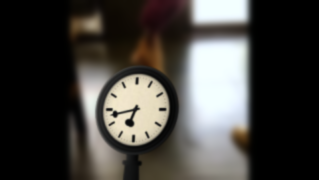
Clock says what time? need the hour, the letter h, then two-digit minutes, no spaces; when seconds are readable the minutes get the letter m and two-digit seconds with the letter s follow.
6h43
